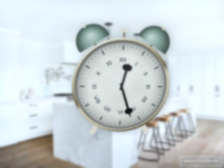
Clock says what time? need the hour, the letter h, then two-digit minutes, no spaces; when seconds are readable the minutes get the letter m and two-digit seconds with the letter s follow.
12h27
